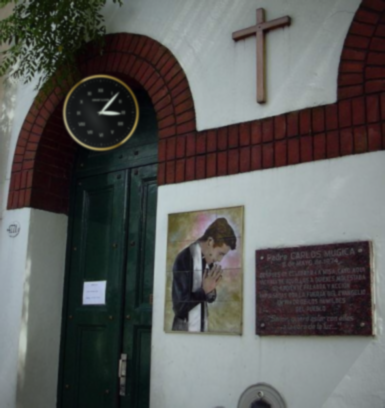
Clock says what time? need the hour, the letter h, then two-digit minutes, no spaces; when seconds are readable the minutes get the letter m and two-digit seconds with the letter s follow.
3h07
